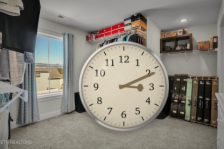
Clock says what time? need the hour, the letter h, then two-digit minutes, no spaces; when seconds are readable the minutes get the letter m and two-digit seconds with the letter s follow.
3h11
